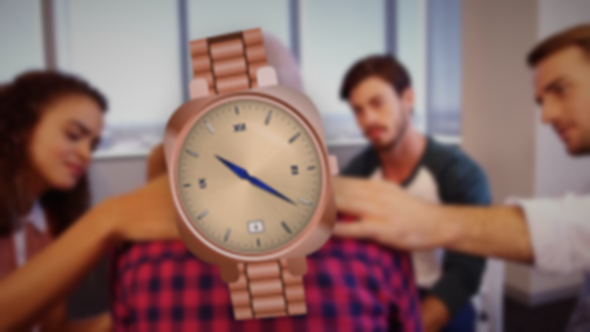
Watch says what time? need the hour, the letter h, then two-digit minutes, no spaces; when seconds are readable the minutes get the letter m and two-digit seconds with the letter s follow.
10h21
